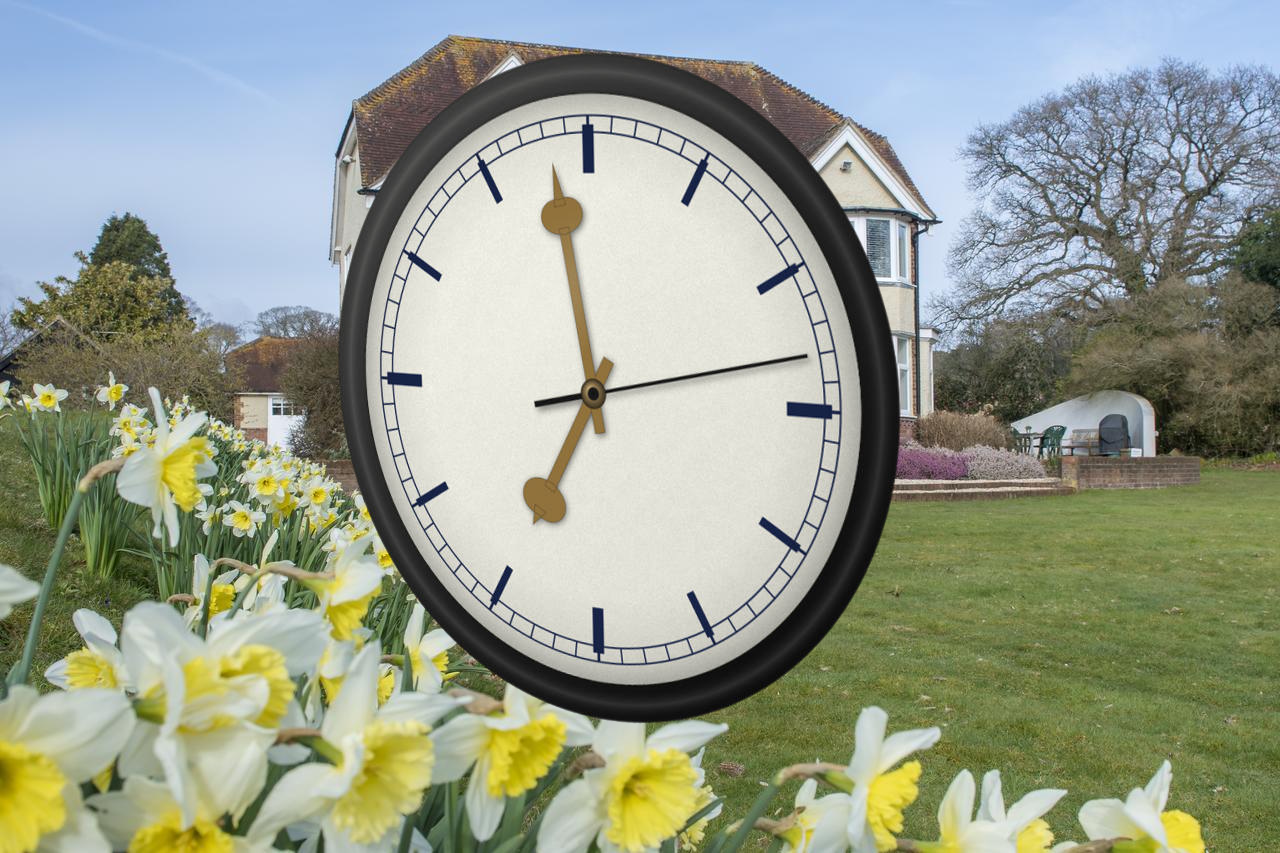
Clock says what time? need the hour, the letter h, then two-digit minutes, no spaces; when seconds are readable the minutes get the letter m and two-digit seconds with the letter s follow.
6h58m13s
